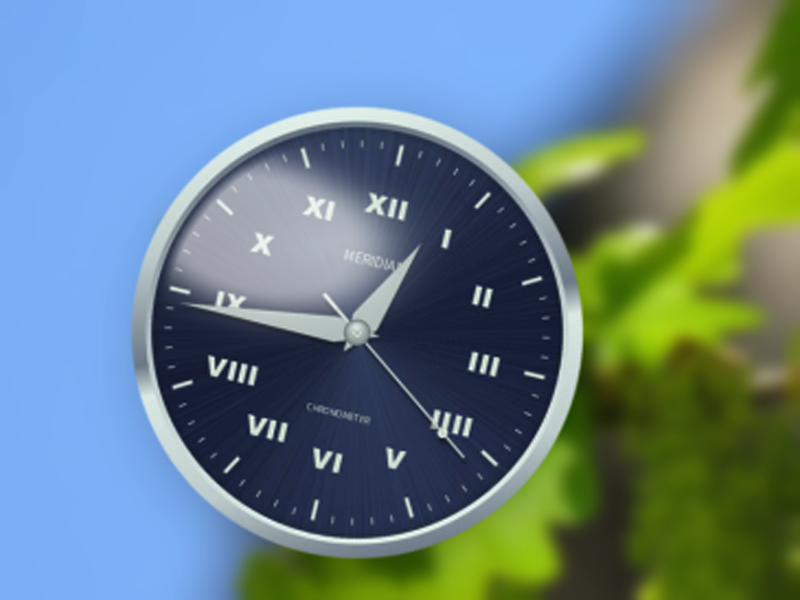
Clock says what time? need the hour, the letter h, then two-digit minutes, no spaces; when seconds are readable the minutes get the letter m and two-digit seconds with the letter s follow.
12h44m21s
